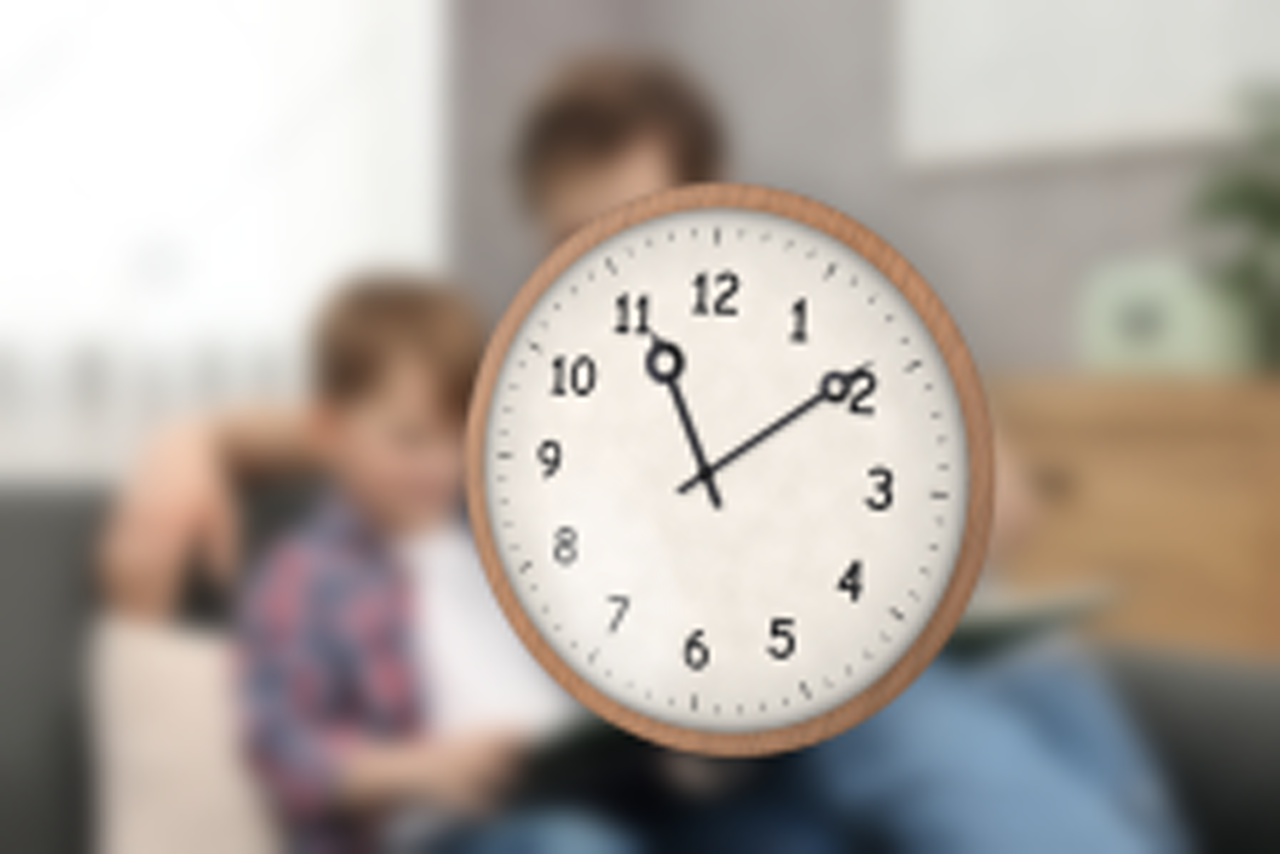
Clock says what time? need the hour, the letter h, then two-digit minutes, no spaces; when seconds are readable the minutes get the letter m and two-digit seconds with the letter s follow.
11h09
